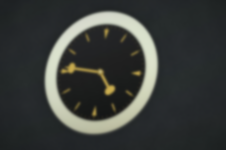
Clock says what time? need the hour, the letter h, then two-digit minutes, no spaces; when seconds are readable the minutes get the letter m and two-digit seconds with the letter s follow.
4h46
